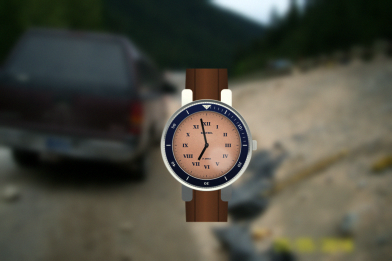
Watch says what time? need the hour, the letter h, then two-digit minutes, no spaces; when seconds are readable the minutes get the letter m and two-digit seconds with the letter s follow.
6h58
